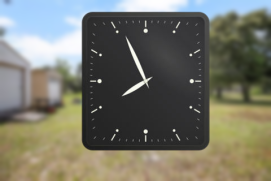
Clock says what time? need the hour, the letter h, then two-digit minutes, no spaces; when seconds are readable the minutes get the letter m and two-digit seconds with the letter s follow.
7h56
